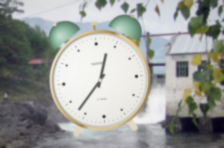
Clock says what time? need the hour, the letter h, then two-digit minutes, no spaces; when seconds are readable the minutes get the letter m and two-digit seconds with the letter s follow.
12h37
